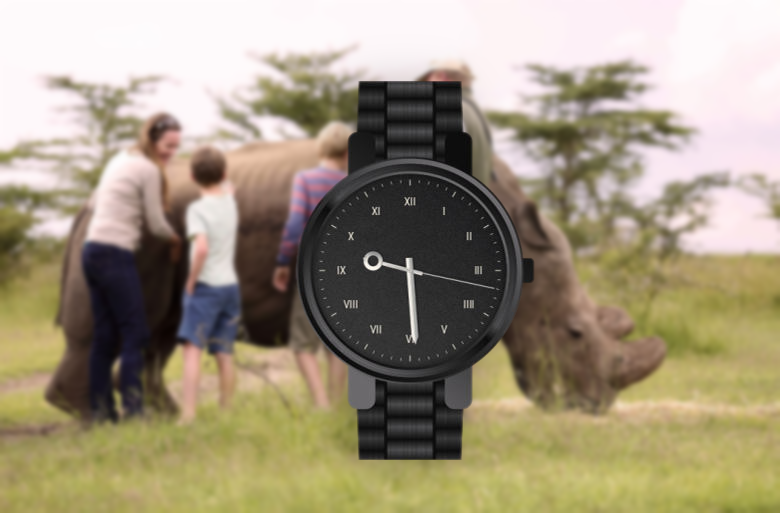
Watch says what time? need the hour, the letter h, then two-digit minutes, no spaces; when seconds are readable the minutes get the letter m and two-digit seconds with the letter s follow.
9h29m17s
